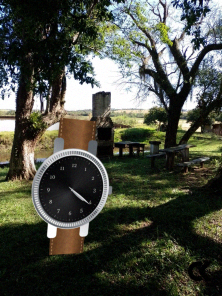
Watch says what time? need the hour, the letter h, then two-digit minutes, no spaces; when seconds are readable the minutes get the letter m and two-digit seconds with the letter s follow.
4h21
